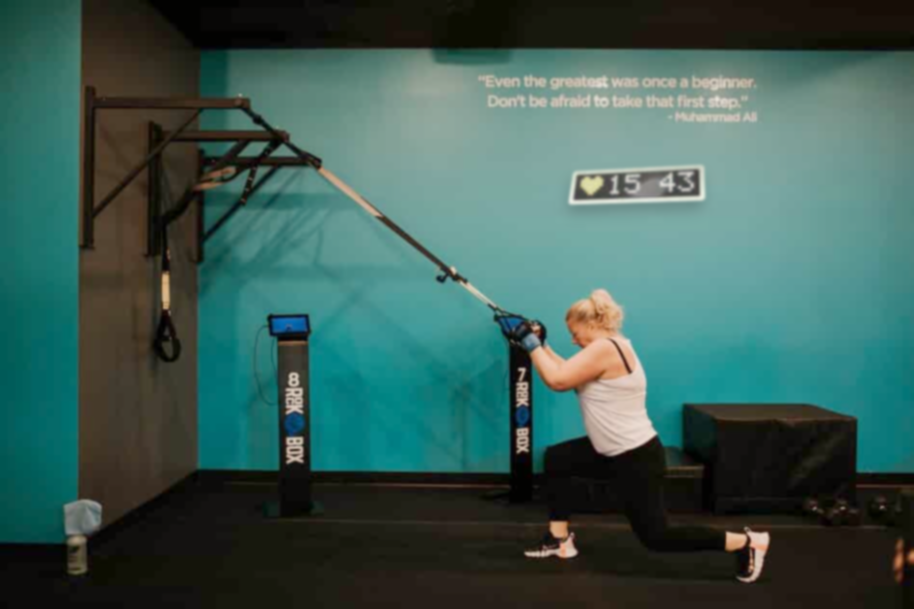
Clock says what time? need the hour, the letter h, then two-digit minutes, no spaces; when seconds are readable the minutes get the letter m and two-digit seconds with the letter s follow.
15h43
